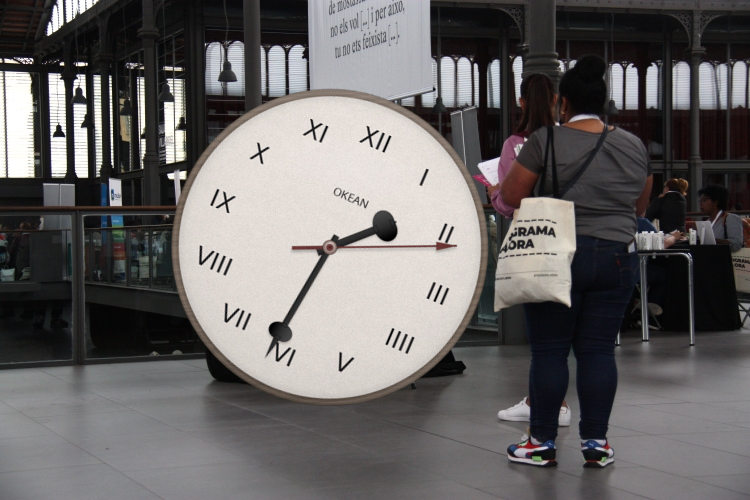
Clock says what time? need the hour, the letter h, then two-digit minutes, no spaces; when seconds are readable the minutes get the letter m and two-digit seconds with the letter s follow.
1h31m11s
